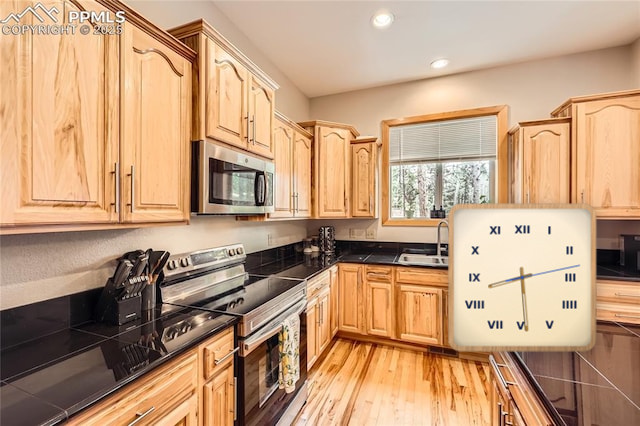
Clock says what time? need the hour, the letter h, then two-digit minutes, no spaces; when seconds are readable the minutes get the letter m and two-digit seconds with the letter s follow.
8h29m13s
